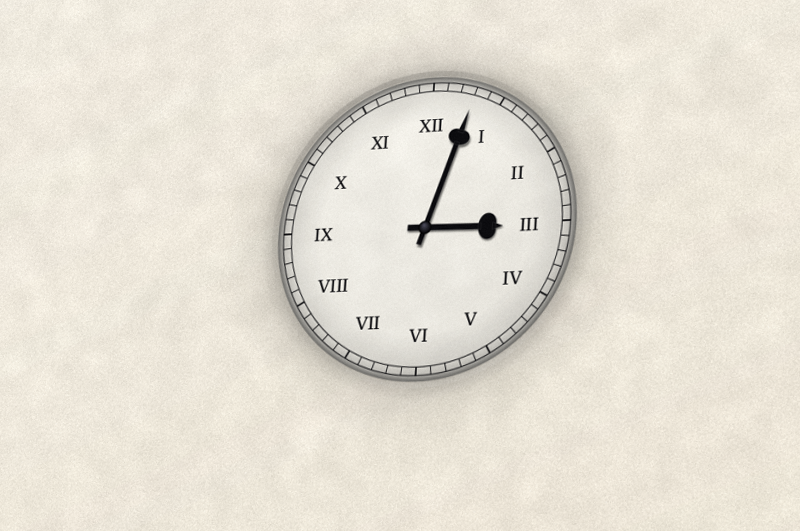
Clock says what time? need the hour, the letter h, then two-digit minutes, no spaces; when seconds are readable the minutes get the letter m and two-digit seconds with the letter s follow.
3h03
